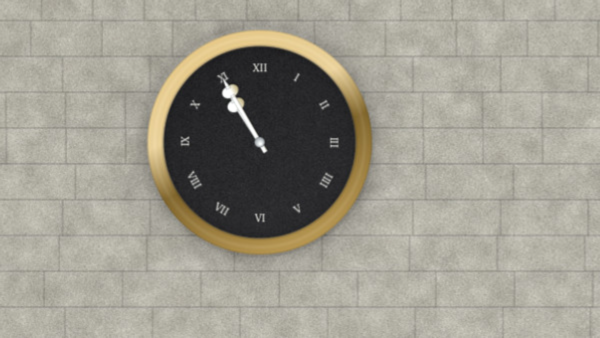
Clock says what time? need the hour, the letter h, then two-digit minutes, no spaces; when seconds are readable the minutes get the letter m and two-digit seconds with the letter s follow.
10h55
